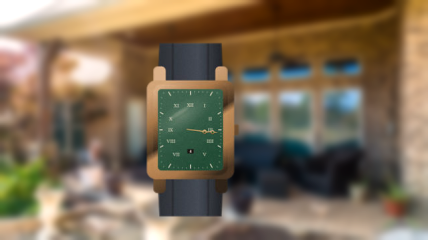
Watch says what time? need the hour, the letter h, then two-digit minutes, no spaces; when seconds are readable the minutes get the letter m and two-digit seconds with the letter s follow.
3h16
